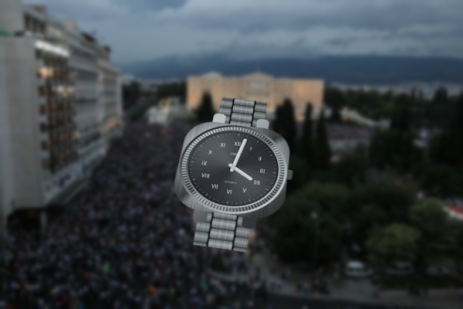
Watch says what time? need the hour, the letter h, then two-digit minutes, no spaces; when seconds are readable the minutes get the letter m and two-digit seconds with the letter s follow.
4h02
